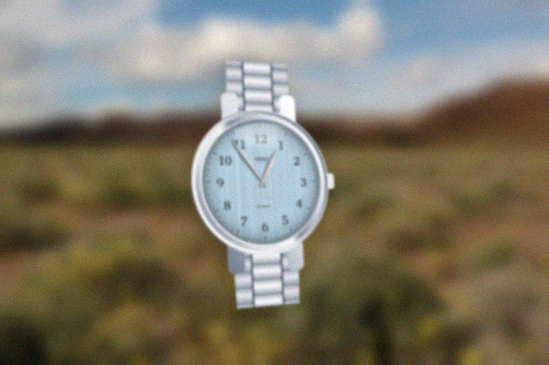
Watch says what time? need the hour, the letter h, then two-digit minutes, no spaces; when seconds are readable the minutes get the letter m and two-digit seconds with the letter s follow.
12h54
